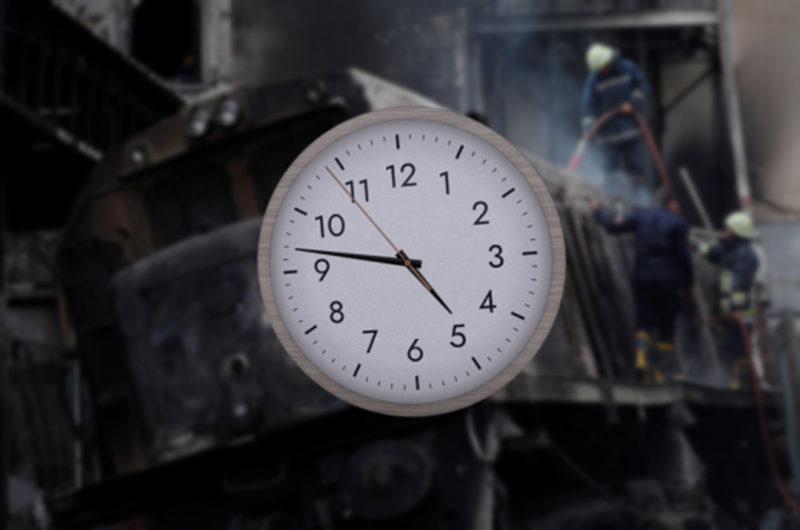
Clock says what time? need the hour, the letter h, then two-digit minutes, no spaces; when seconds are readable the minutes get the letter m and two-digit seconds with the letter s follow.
4h46m54s
